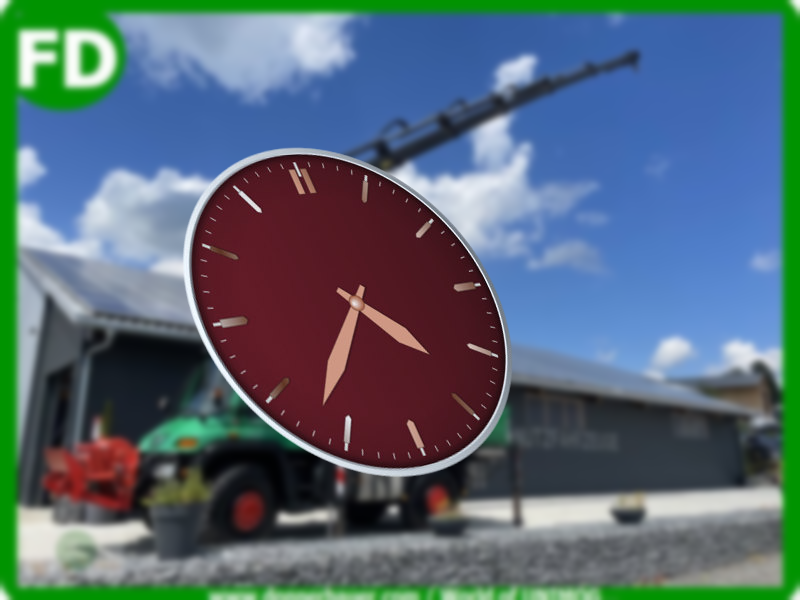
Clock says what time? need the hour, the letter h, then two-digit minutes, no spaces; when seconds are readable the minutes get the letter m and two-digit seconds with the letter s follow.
4h37
